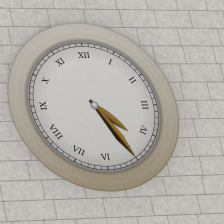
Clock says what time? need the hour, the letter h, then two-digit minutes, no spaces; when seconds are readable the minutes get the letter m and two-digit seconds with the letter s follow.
4h25
